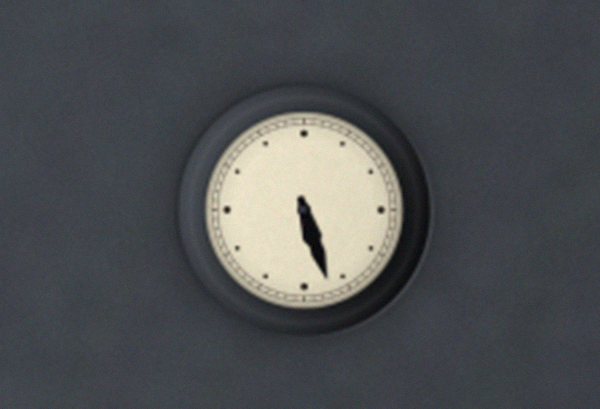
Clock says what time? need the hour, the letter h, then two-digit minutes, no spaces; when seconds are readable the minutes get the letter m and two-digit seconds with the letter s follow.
5h27
